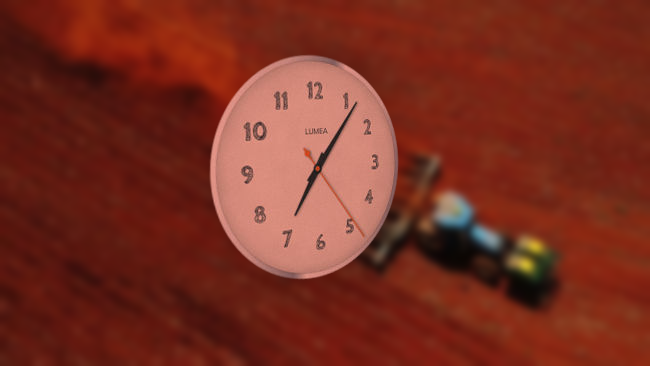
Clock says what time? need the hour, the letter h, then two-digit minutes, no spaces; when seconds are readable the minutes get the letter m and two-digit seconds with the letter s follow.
7h06m24s
